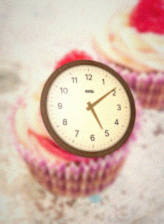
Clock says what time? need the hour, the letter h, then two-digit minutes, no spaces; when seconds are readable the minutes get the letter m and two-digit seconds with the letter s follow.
5h09
